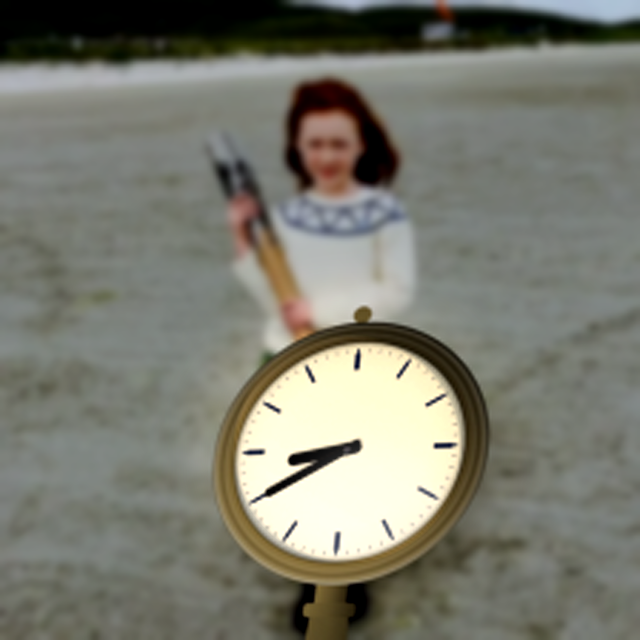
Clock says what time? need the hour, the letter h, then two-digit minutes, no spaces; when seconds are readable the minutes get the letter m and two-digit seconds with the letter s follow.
8h40
